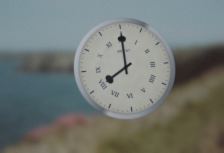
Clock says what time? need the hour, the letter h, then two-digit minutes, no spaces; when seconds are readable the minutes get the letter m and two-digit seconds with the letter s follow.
8h00
